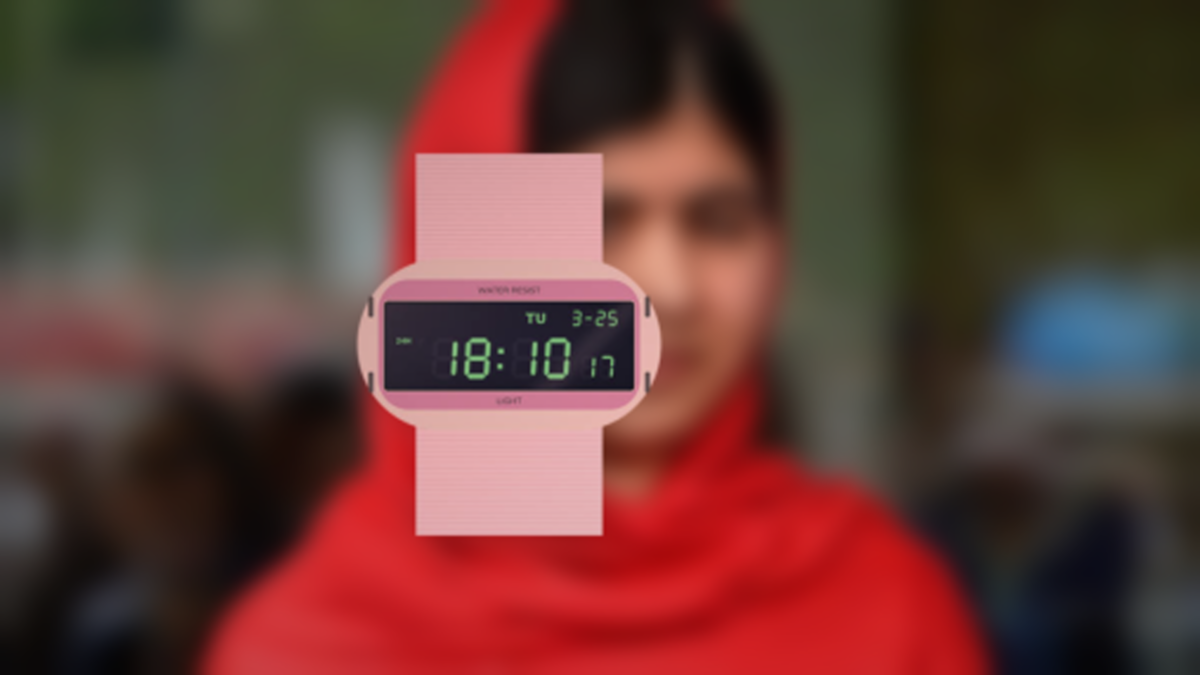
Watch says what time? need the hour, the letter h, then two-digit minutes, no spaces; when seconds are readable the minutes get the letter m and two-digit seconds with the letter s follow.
18h10m17s
